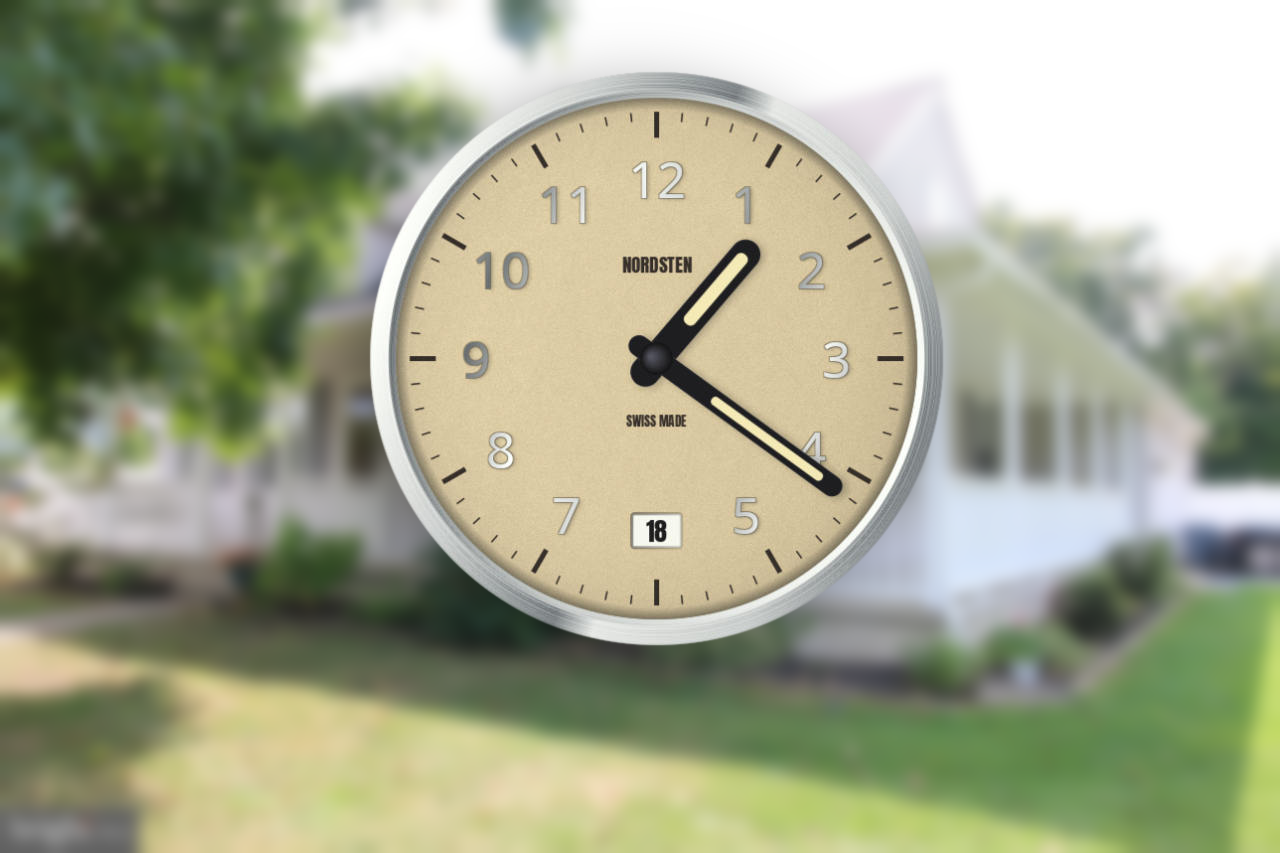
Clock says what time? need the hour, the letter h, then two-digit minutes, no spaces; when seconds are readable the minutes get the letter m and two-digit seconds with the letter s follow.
1h21
